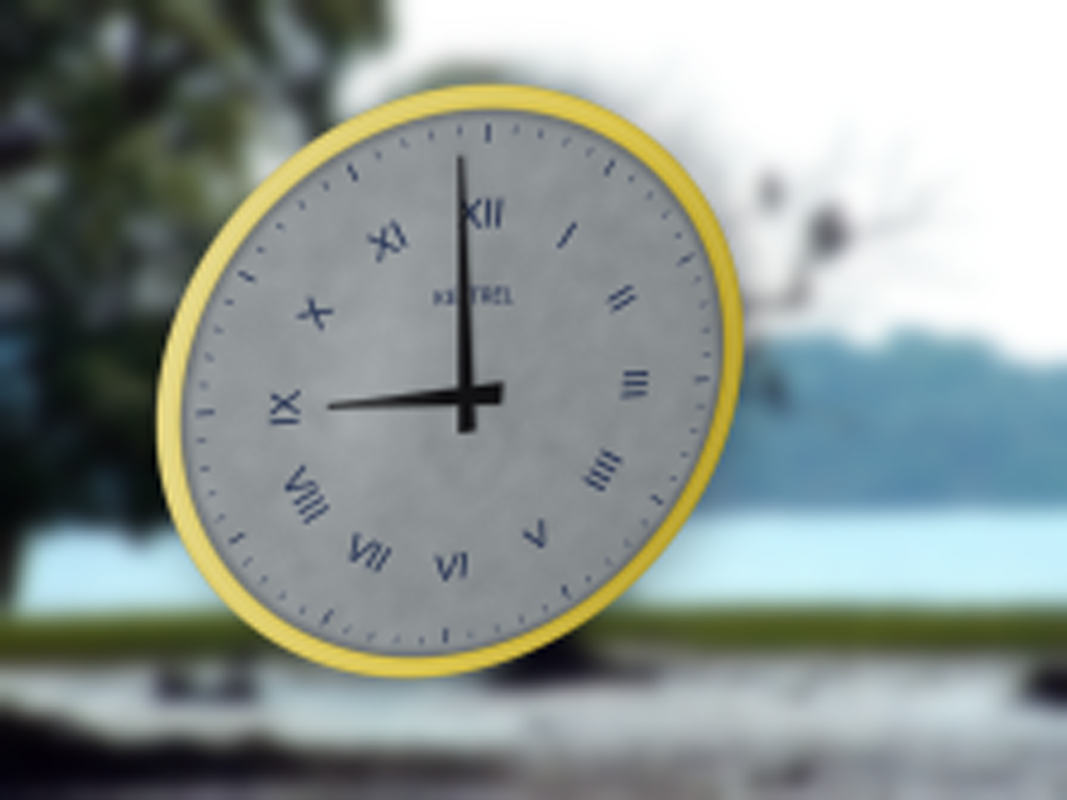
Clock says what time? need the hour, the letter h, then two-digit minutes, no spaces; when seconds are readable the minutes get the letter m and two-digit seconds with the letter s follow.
8h59
